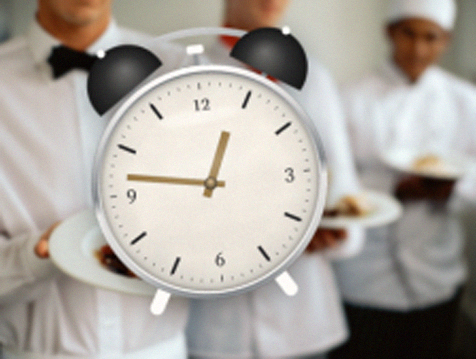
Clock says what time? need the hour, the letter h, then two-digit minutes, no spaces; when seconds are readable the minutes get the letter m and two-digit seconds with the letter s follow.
12h47
